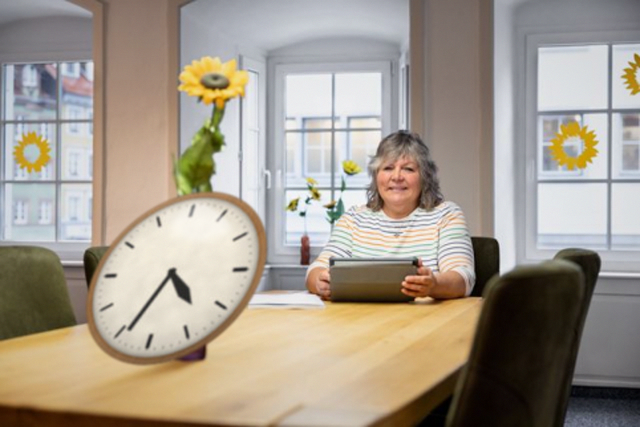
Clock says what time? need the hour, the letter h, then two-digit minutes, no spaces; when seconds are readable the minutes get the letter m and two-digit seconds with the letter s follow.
4h34
